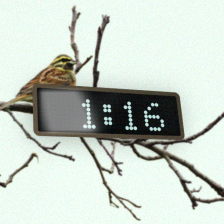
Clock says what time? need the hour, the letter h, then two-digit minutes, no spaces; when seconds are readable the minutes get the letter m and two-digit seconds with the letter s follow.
1h16
